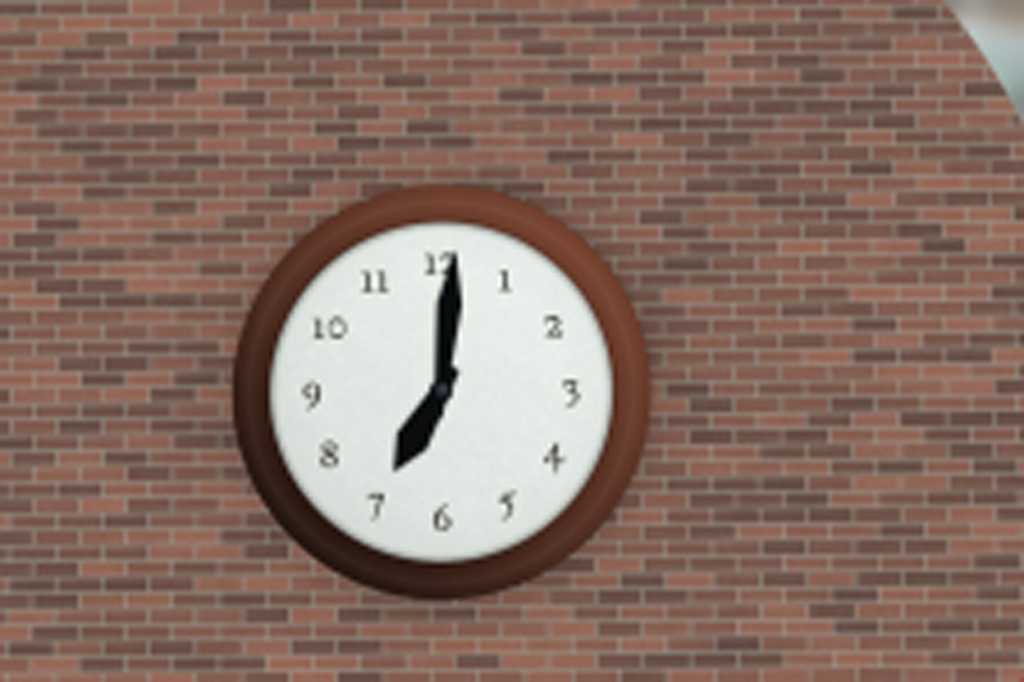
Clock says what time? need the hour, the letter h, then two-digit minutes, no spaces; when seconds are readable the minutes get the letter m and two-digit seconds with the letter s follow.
7h01
